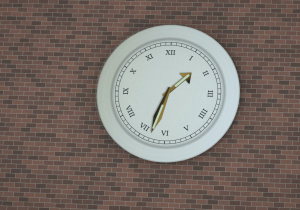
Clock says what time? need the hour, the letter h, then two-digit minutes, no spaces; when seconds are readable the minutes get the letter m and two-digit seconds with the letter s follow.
1h33
